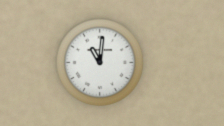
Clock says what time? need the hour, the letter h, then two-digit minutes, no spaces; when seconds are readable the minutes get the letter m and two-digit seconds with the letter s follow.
11h01
